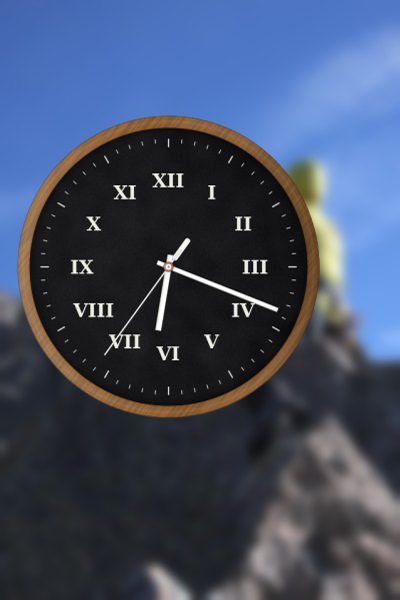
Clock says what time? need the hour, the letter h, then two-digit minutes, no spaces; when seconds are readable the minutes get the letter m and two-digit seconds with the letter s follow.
6h18m36s
